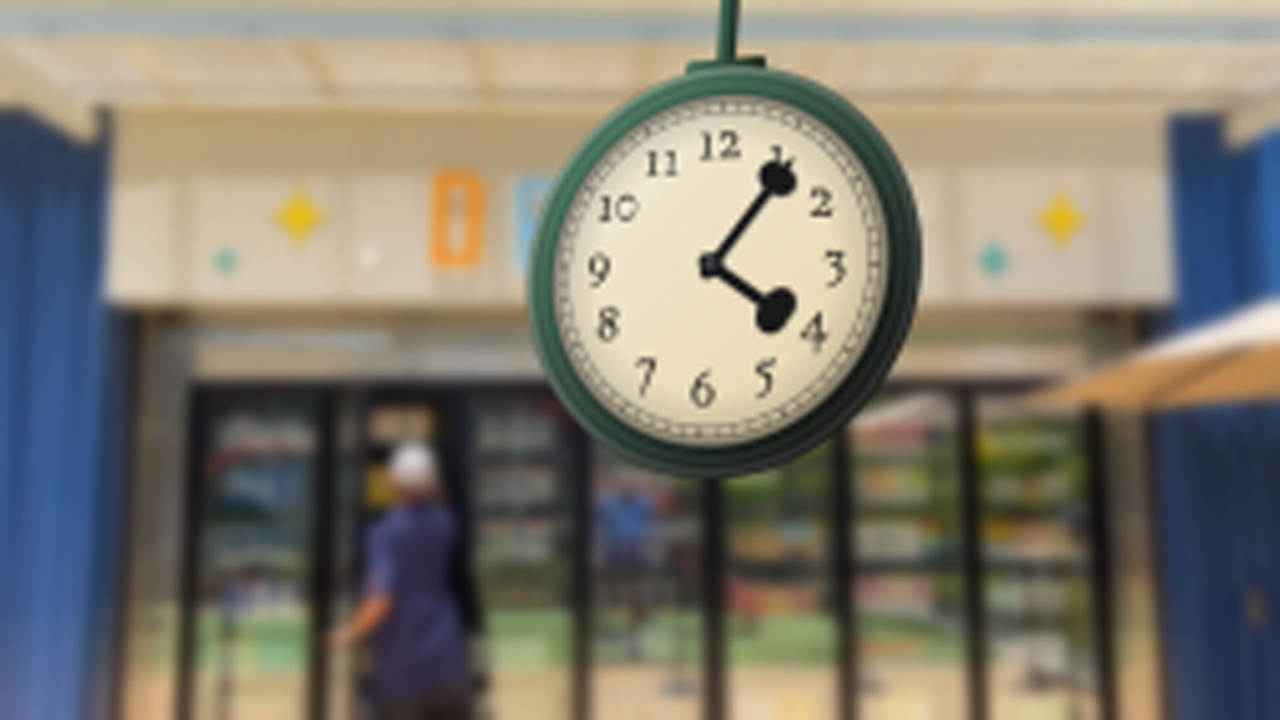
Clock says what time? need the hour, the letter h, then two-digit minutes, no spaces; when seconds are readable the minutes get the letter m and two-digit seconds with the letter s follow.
4h06
